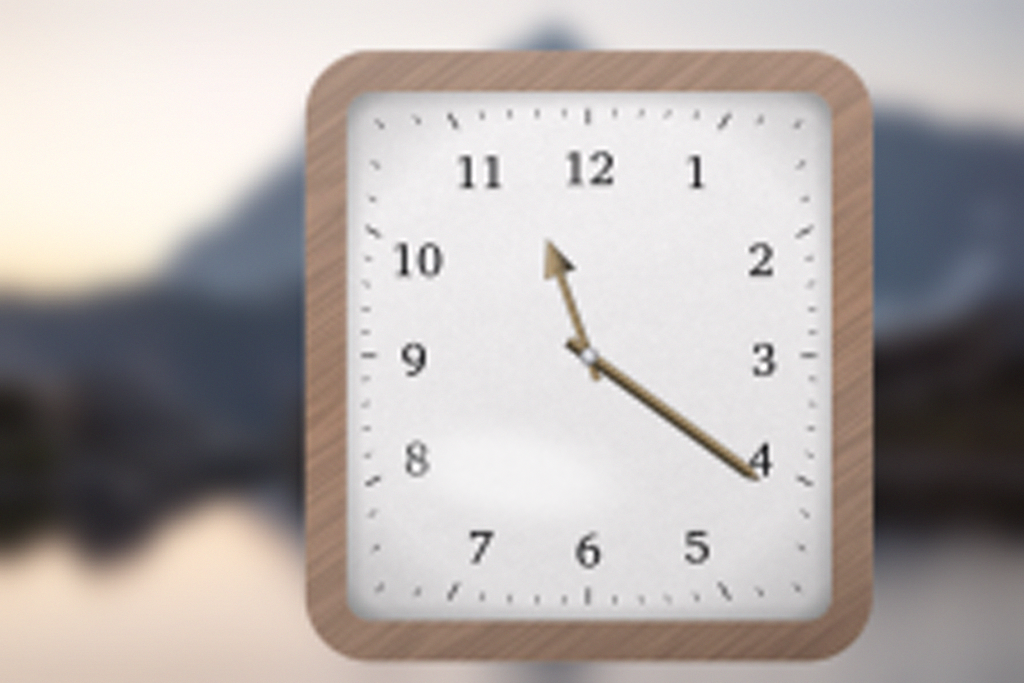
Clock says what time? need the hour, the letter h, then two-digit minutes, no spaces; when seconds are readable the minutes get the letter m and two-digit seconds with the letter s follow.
11h21
